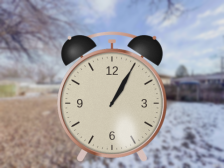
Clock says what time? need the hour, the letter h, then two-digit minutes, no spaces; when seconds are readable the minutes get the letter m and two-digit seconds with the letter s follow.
1h05
